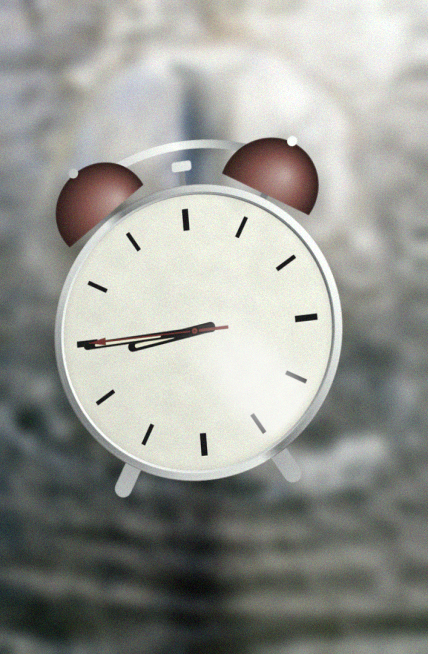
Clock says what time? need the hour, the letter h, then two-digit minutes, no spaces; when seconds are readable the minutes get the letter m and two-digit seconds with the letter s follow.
8h44m45s
